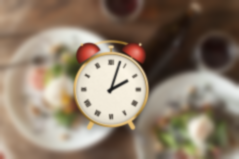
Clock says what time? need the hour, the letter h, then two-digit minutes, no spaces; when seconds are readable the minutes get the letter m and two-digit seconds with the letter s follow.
2h03
